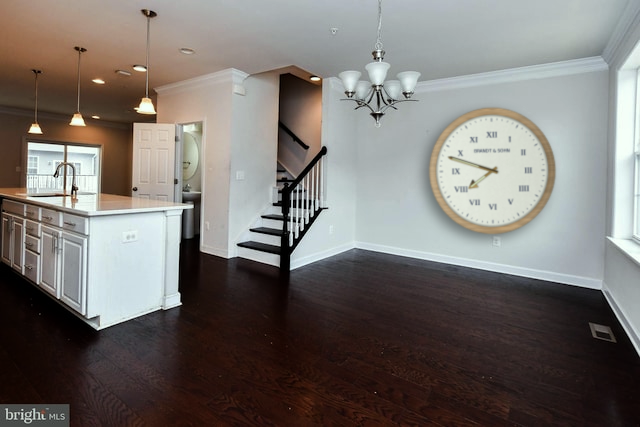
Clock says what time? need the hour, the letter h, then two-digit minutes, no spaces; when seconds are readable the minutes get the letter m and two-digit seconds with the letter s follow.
7h48
